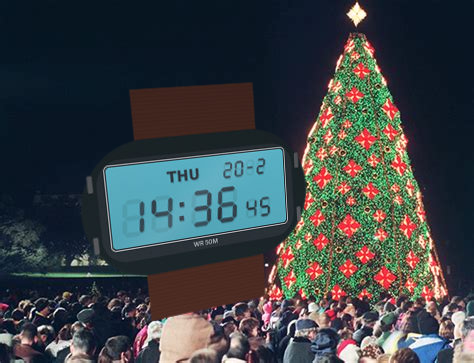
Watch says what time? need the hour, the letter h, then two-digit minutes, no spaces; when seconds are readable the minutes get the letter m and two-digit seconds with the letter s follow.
14h36m45s
